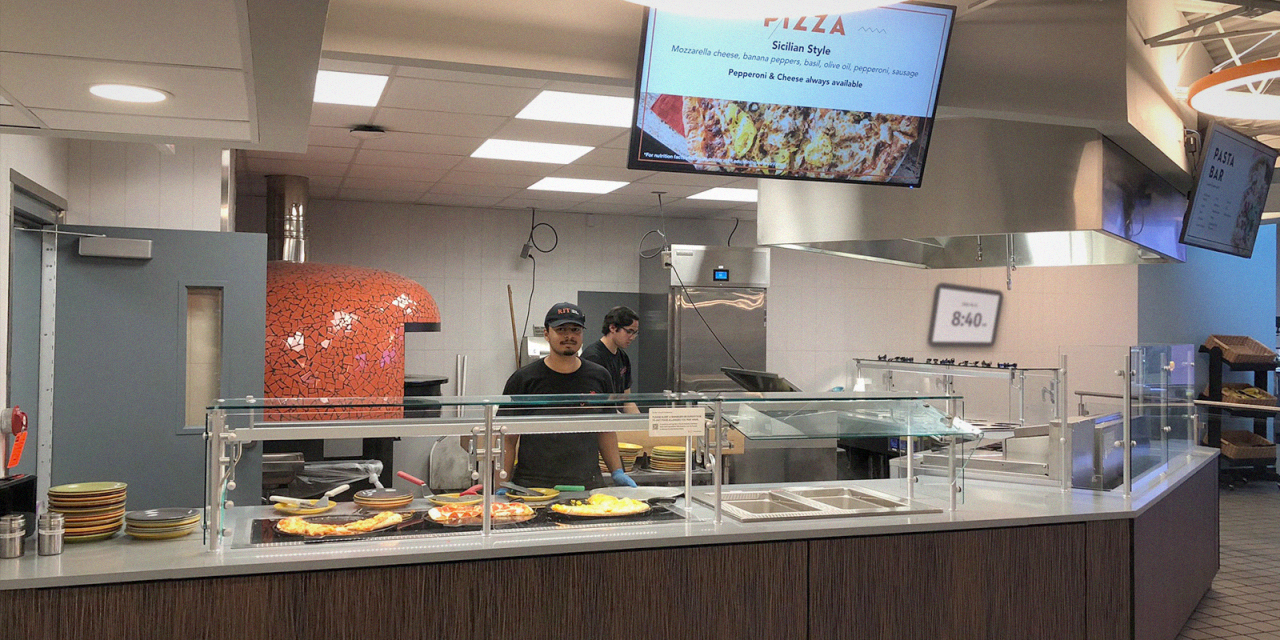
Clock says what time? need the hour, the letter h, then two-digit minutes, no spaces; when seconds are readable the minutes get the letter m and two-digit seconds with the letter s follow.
8h40
